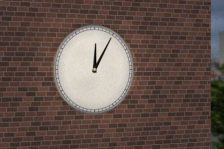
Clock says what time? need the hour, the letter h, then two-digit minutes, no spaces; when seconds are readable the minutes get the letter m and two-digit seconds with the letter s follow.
12h05
